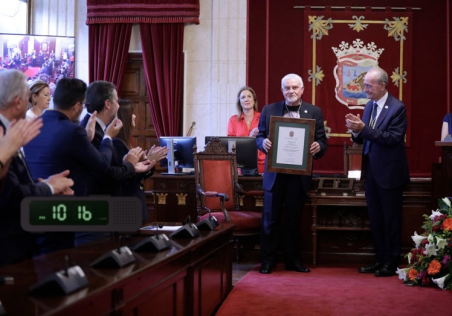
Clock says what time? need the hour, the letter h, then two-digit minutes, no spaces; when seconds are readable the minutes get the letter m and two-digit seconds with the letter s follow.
10h16
